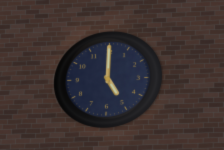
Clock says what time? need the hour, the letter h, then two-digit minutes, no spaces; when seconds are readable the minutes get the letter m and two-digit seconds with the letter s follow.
5h00
